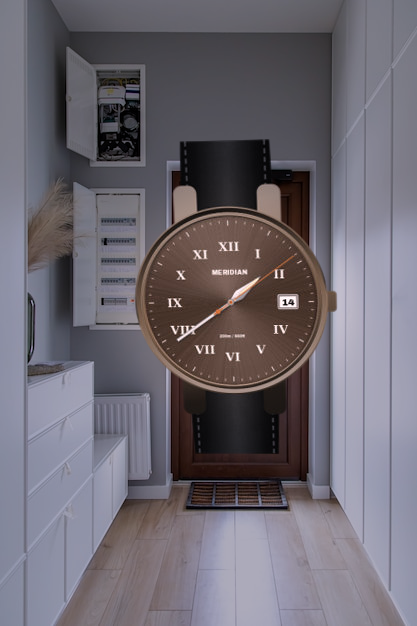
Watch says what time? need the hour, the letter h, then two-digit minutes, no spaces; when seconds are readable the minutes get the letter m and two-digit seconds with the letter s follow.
1h39m09s
